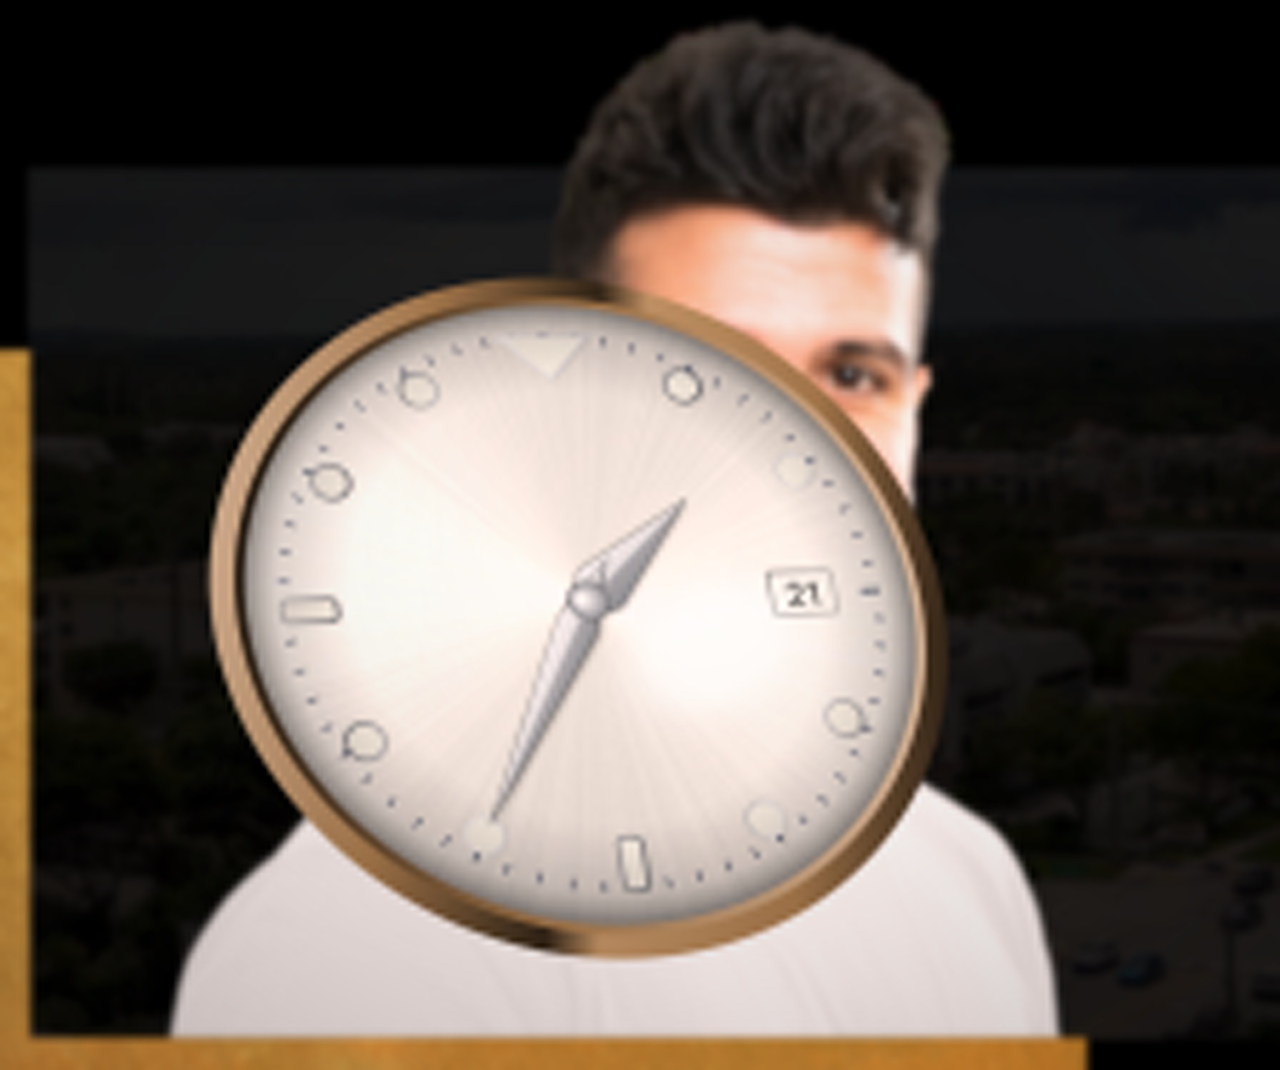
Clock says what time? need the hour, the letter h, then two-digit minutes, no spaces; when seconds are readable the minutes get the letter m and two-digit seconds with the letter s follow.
1h35
